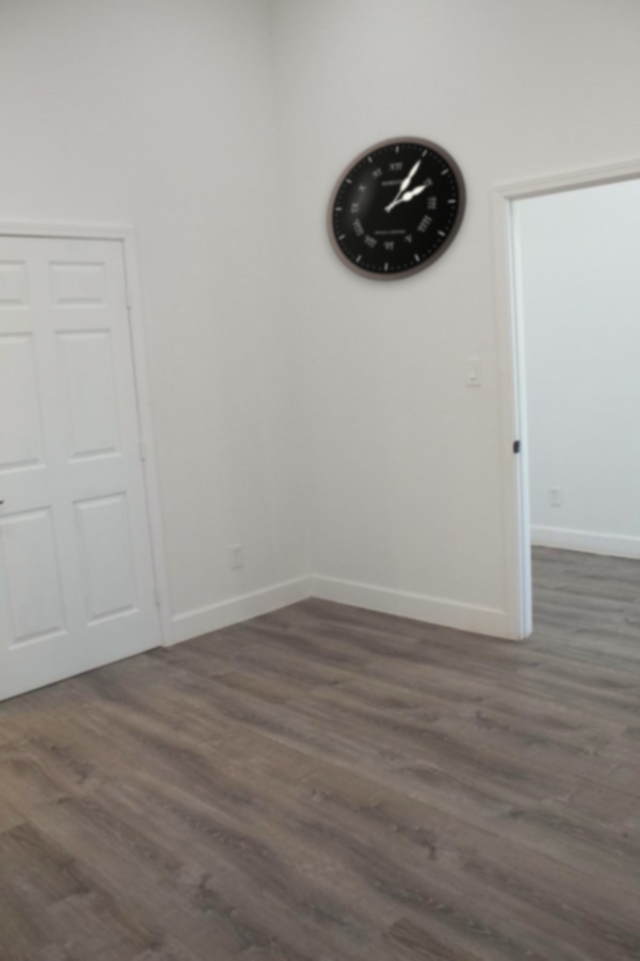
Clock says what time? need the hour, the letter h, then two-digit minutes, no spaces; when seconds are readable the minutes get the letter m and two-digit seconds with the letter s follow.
2h05
